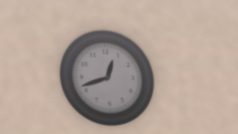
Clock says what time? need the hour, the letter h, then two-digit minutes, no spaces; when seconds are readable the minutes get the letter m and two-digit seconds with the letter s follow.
12h42
